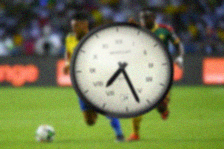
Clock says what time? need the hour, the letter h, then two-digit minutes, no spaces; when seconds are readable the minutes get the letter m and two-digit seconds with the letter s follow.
7h27
